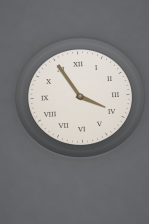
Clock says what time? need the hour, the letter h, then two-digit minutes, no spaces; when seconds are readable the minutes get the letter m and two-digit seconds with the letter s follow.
3h55
